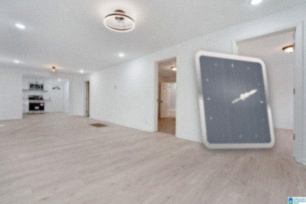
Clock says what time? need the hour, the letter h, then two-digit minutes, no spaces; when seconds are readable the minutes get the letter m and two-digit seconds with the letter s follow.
2h11
